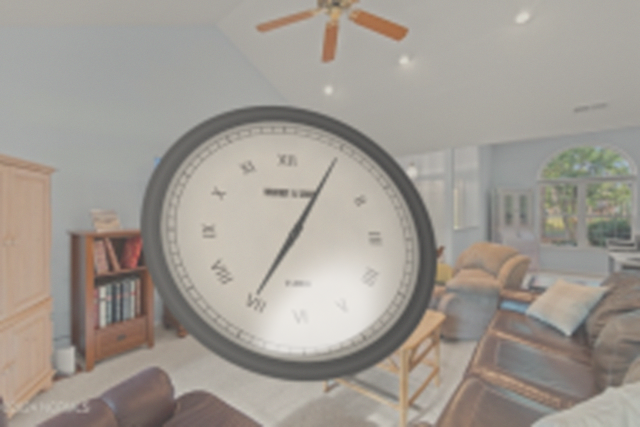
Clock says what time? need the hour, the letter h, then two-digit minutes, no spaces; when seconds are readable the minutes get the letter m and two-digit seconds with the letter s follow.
7h05
